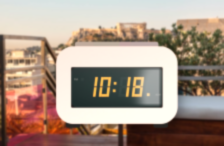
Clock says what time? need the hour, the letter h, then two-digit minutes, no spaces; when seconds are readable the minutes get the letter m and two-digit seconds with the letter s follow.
10h18
